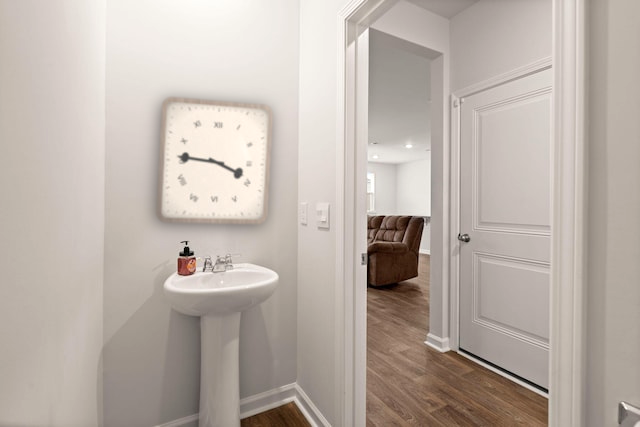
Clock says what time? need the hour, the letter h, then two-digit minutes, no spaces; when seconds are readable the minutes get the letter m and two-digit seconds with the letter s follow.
3h46
